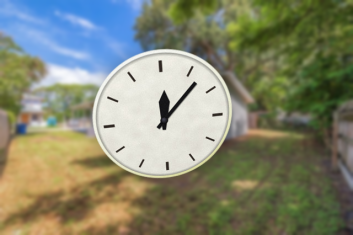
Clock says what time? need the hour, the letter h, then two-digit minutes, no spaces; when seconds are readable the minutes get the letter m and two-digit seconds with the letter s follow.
12h07
